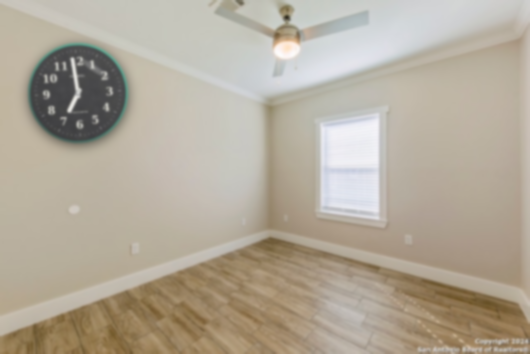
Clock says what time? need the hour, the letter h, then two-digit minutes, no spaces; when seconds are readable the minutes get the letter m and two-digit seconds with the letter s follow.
6h59
